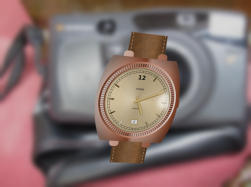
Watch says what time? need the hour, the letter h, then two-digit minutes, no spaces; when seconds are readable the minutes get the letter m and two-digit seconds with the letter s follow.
5h11
